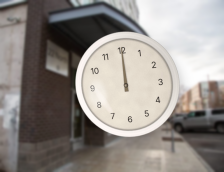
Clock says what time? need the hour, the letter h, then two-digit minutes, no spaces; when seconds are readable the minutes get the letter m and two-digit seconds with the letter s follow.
12h00
